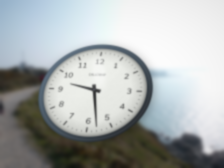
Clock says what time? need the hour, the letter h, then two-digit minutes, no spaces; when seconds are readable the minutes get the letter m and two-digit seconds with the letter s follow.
9h28
